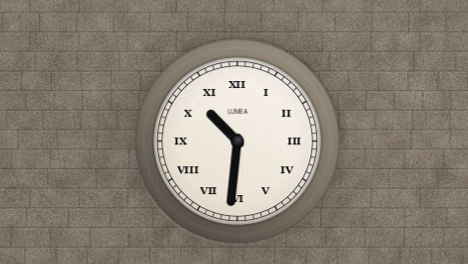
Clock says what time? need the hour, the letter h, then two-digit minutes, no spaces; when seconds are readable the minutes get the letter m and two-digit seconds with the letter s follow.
10h31
